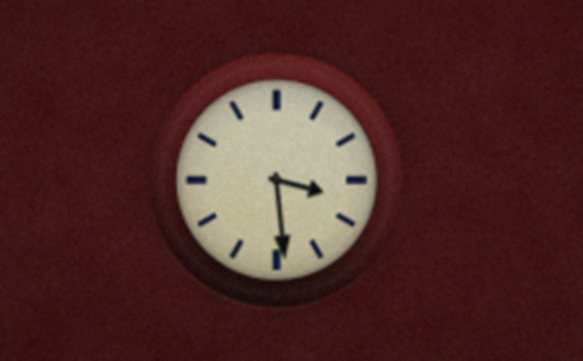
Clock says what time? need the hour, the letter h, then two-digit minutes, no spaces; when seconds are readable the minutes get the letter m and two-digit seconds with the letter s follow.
3h29
